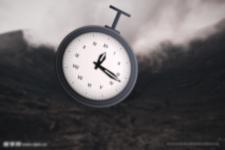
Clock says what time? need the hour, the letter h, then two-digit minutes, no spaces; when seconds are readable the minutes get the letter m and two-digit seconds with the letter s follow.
12h17
